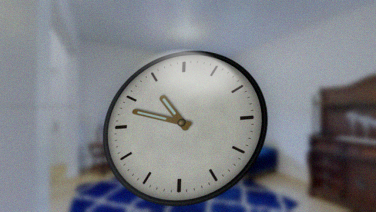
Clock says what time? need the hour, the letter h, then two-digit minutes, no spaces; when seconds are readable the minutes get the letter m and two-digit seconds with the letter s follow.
10h48
